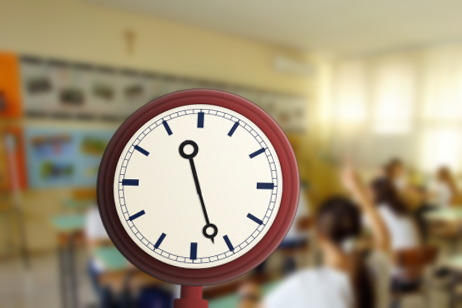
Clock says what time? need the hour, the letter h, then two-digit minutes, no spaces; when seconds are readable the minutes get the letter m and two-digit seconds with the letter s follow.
11h27
